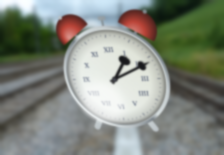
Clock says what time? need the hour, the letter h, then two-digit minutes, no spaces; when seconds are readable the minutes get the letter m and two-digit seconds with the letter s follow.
1h11
